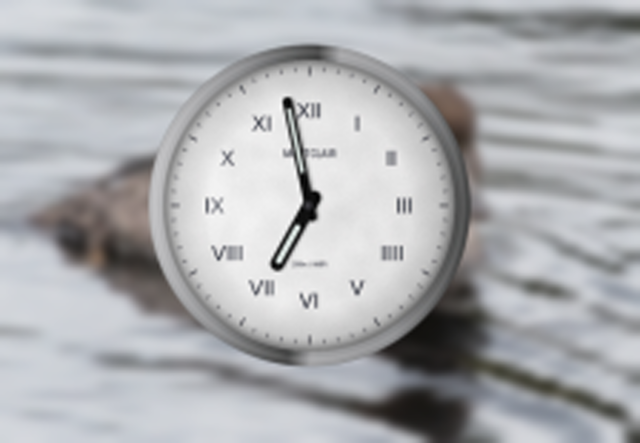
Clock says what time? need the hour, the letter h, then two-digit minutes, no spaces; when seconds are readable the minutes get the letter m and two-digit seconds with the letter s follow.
6h58
